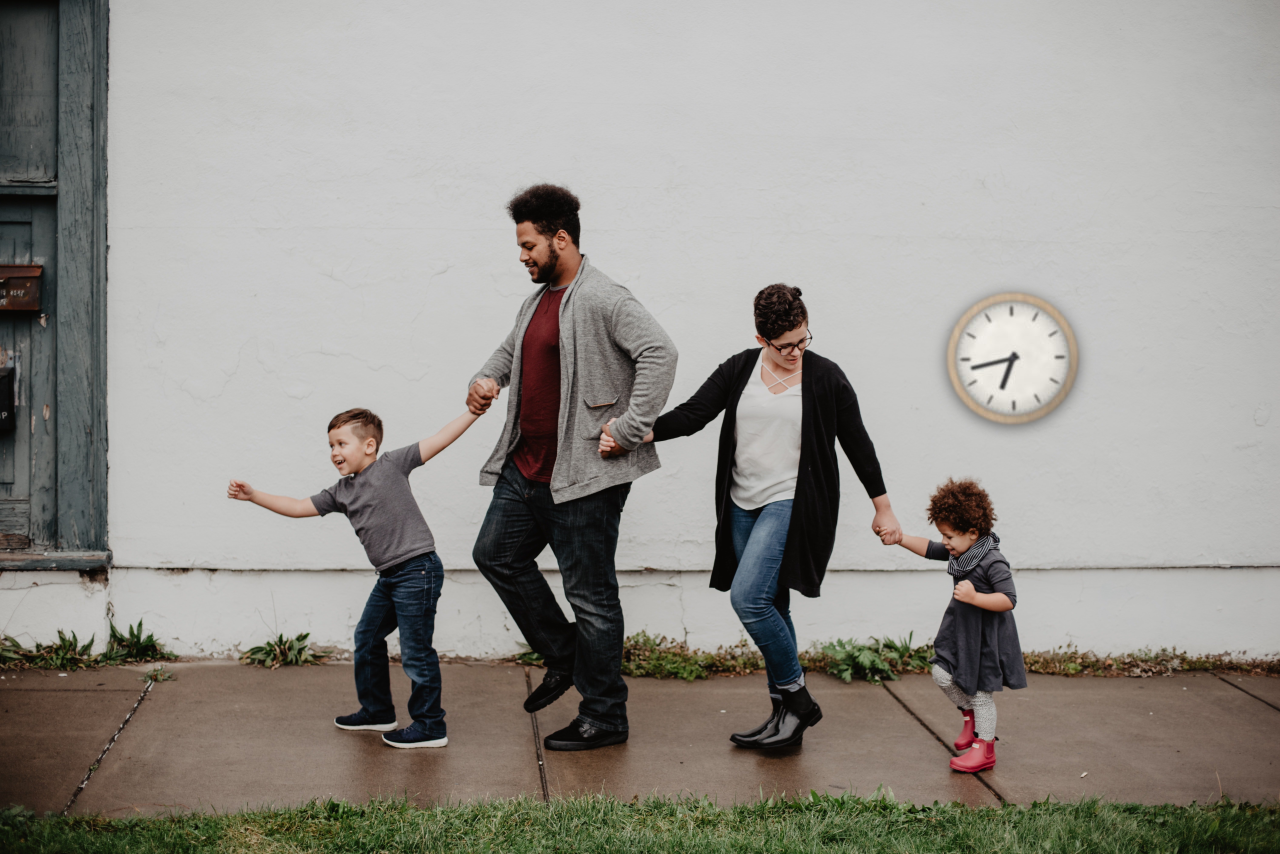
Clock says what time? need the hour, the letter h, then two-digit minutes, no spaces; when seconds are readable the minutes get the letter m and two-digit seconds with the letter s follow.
6h43
